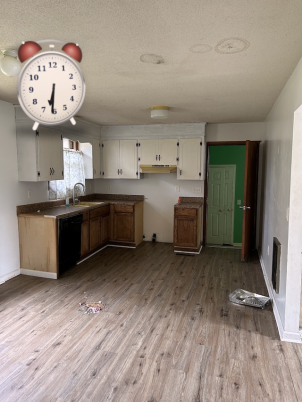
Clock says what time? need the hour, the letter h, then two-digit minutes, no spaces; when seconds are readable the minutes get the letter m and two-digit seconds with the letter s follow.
6h31
